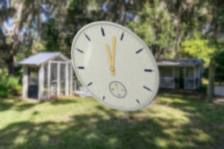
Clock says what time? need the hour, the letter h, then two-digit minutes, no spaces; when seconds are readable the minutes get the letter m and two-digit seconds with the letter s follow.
12h03
